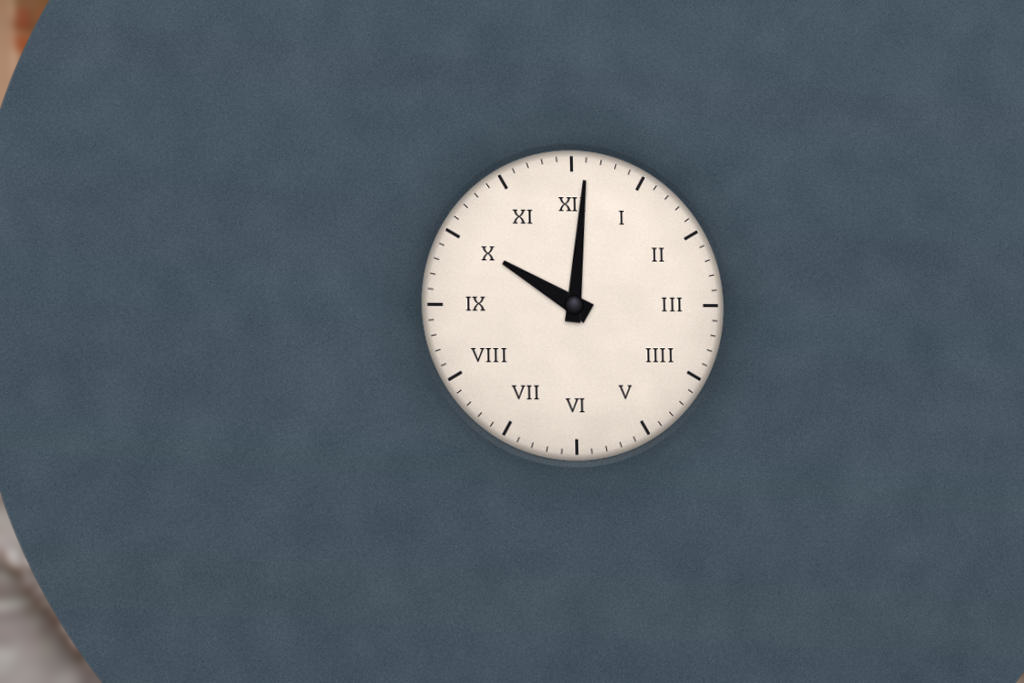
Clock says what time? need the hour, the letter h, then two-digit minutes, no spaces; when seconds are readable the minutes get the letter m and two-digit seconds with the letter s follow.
10h01
